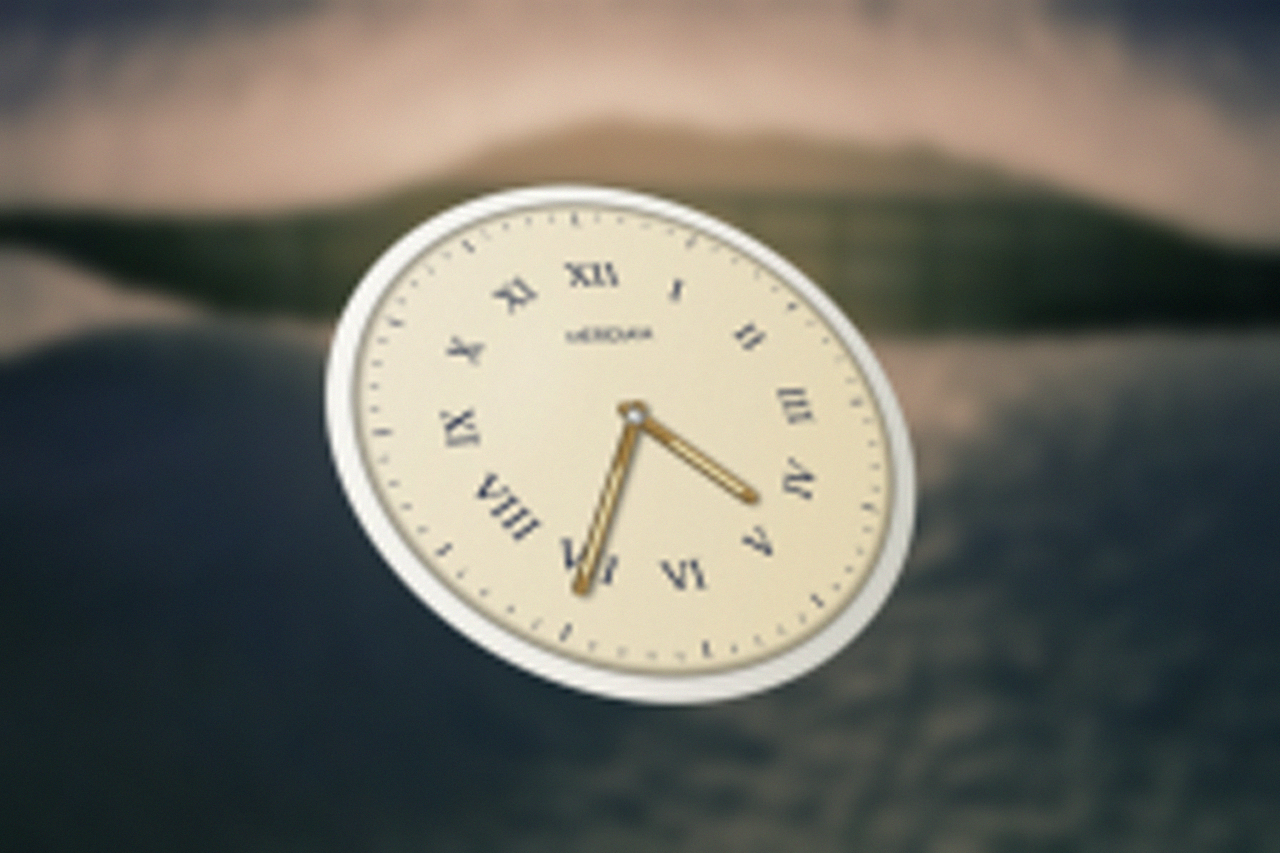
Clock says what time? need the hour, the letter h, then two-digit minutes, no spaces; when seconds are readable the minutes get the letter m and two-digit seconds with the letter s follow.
4h35
